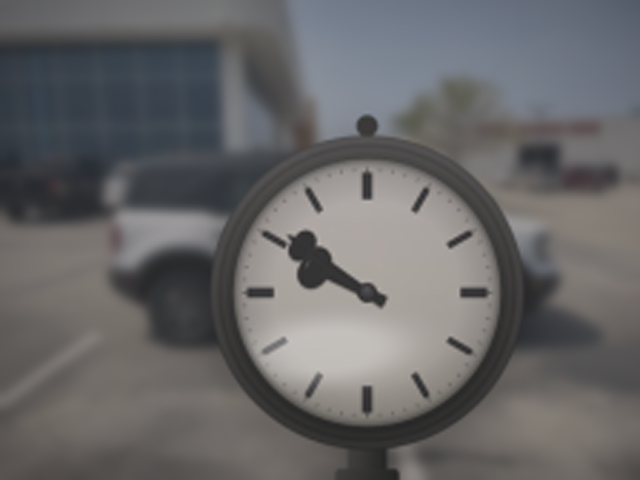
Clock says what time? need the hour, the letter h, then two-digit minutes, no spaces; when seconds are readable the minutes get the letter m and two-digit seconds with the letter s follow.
9h51
